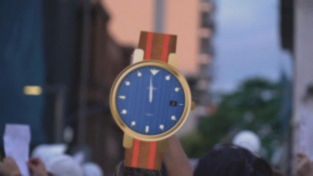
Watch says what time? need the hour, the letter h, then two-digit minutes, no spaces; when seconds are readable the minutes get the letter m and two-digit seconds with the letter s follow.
11h59
